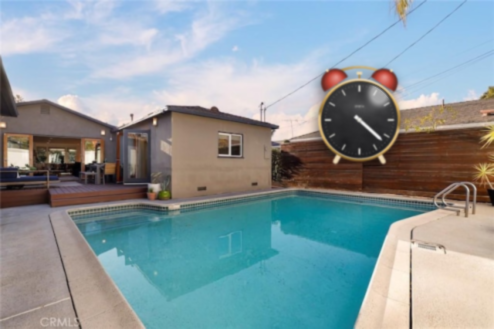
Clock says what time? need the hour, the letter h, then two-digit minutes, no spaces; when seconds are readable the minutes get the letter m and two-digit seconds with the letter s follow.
4h22
